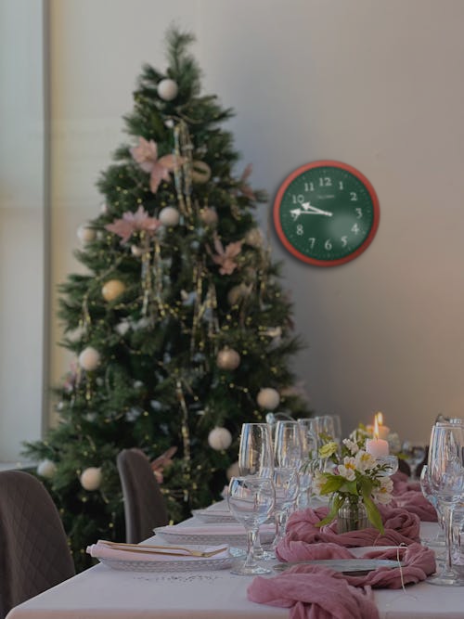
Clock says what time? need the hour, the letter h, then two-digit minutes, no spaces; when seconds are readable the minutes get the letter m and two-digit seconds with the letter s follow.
9h46
